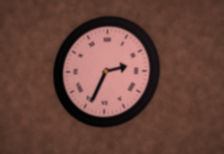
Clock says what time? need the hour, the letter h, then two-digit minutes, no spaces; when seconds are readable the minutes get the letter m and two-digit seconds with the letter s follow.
2h34
